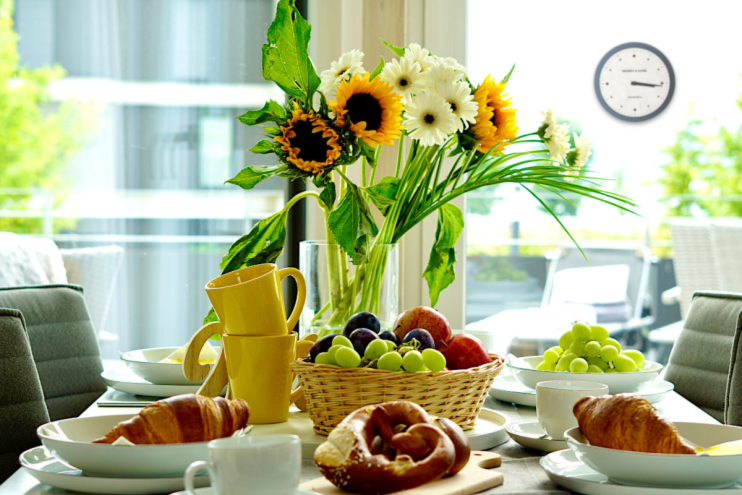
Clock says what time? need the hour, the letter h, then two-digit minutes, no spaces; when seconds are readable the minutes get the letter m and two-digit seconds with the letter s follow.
3h16
